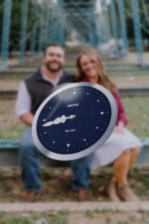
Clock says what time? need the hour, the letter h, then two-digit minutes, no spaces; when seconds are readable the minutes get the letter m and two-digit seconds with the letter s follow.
8h43
